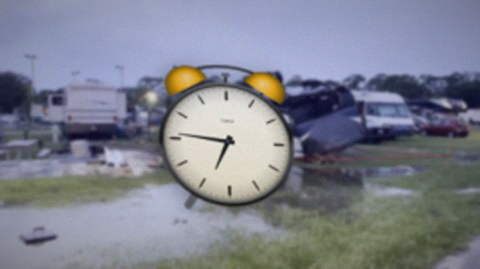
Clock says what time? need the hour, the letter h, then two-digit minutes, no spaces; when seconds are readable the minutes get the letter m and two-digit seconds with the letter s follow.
6h46
